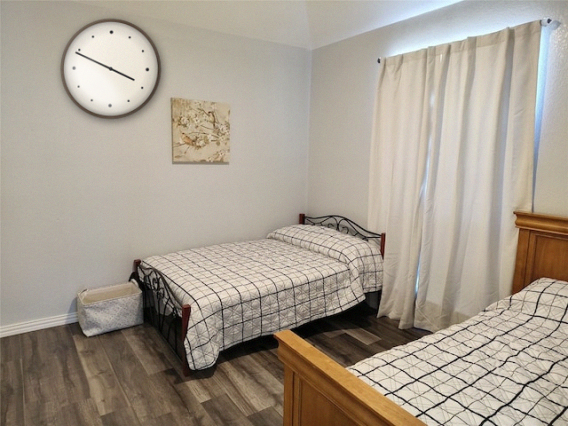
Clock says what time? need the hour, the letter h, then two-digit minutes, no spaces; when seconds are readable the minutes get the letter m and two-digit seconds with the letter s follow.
3h49
